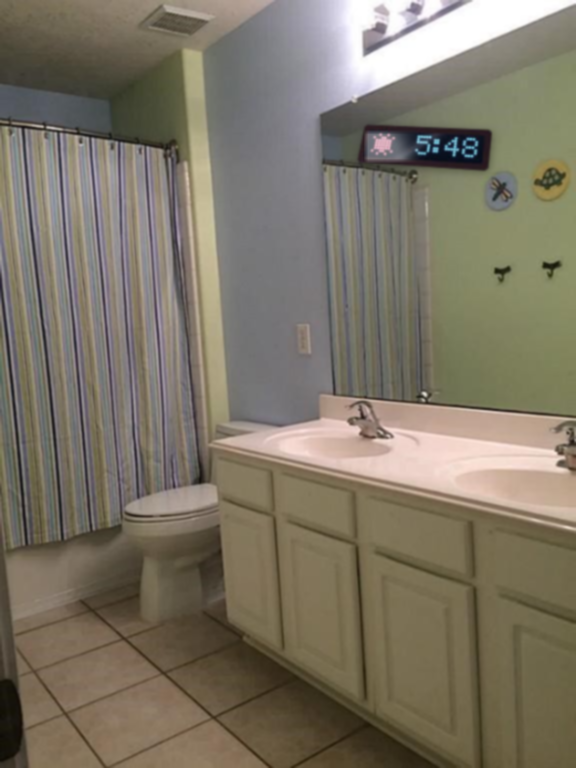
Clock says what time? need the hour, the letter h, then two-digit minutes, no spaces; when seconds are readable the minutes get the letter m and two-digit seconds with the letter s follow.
5h48
